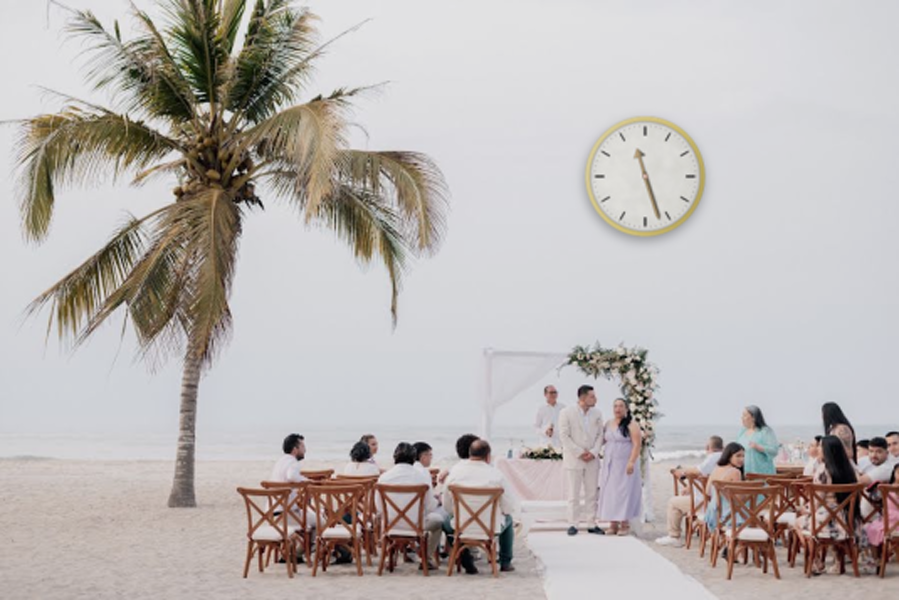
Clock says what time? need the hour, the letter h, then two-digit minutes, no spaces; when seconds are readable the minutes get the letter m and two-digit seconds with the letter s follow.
11h27
